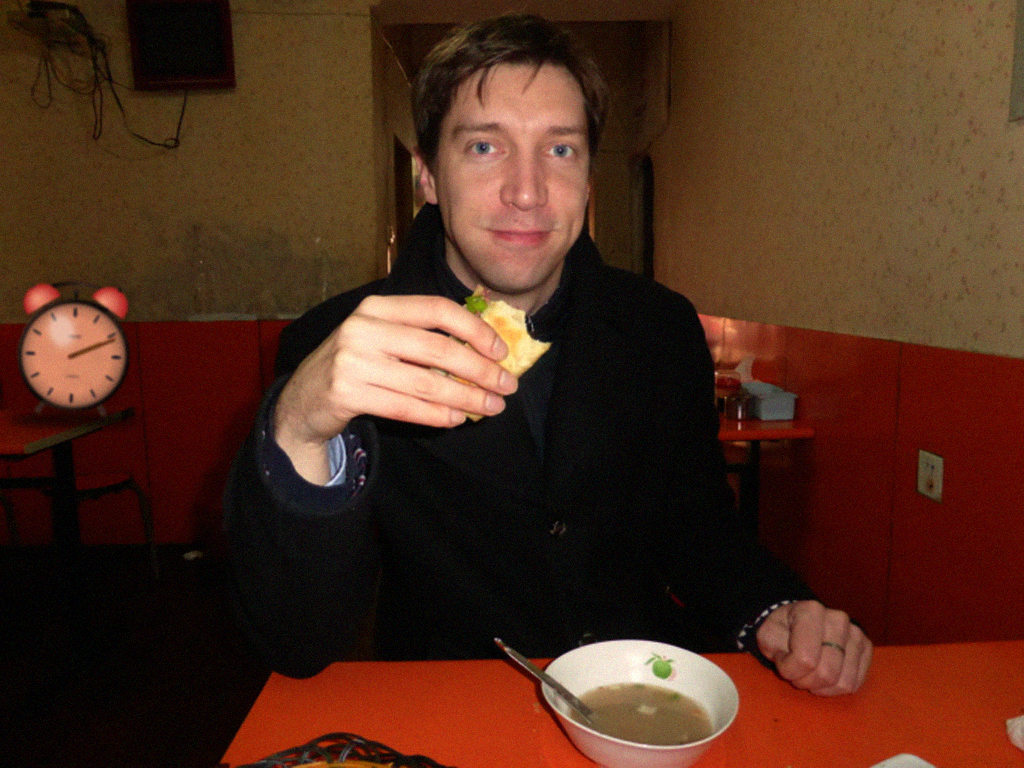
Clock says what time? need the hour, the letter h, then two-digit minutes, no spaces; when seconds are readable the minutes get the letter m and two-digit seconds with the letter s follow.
2h11
